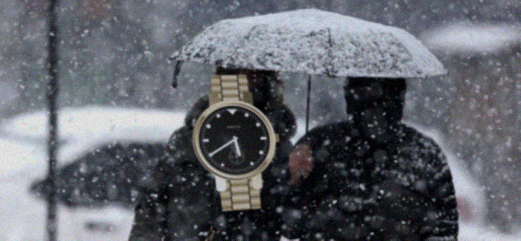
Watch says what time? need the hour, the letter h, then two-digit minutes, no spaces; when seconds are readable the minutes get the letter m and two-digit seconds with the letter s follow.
5h40
